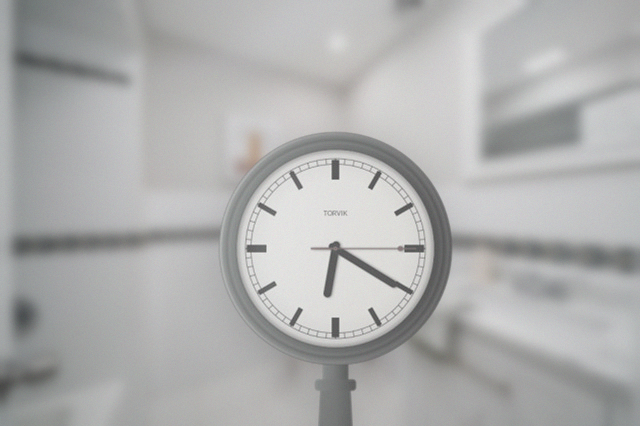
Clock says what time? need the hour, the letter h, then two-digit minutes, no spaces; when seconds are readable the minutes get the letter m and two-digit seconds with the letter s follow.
6h20m15s
